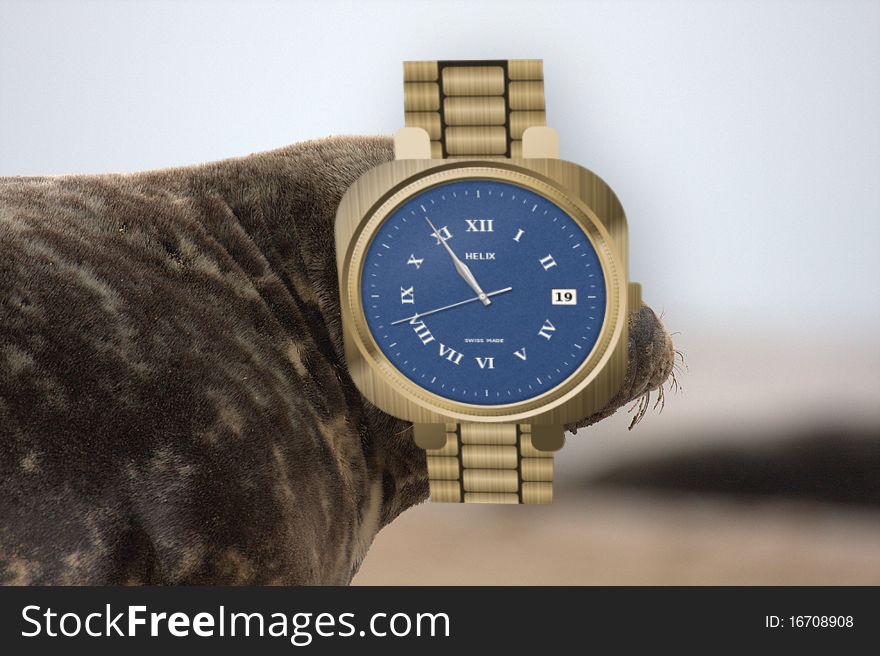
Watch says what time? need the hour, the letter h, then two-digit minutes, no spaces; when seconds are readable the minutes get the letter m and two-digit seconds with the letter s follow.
10h54m42s
